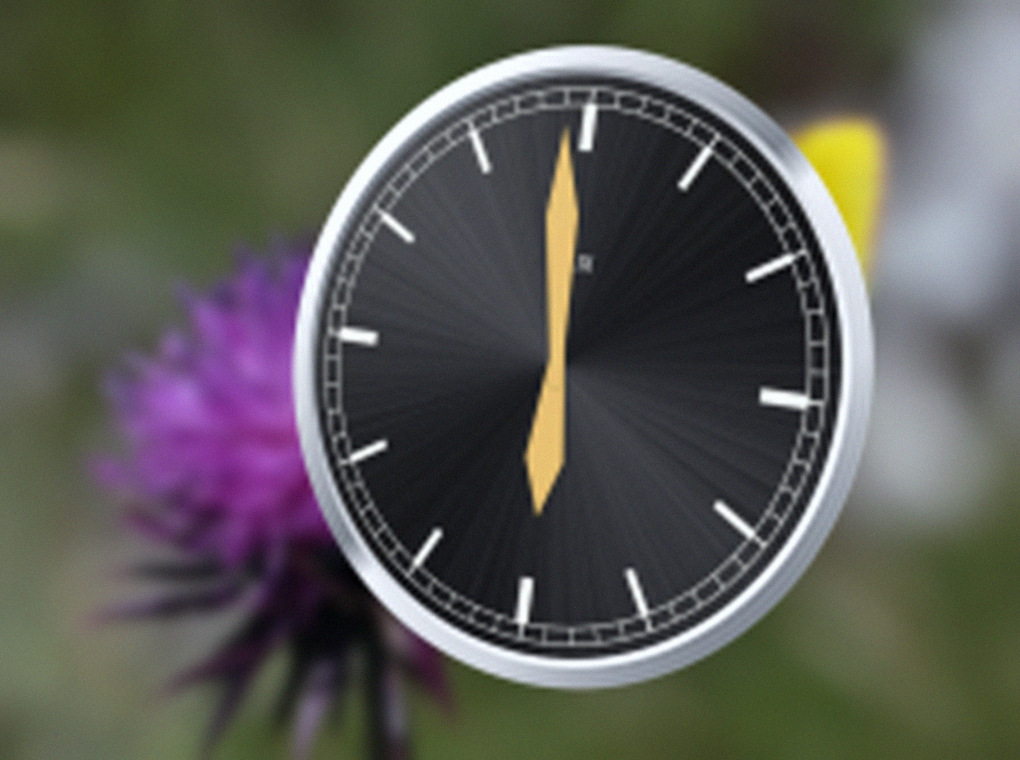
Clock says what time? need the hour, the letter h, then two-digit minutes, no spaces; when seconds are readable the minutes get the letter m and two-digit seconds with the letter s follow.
5h59
